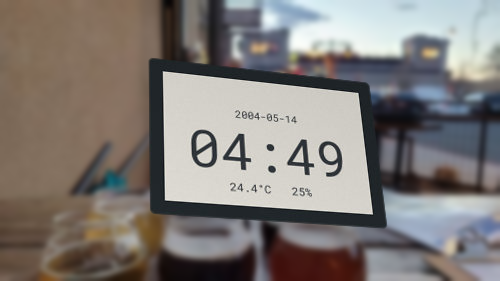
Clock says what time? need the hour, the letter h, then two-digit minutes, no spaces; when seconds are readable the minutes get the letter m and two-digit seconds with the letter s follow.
4h49
